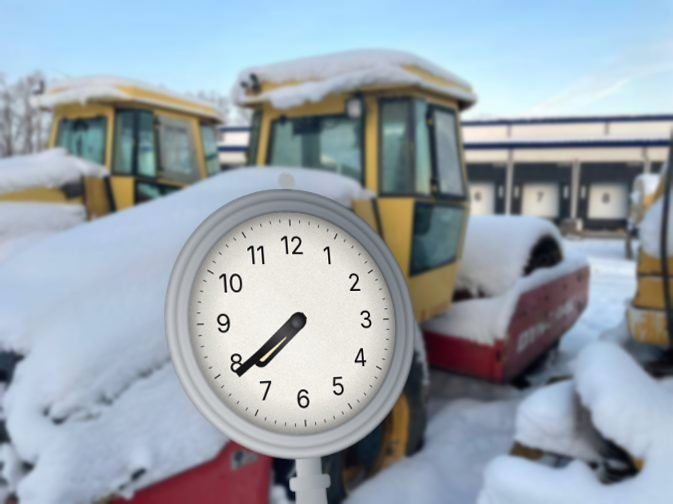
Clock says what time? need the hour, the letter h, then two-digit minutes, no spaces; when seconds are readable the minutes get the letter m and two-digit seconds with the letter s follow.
7h39
